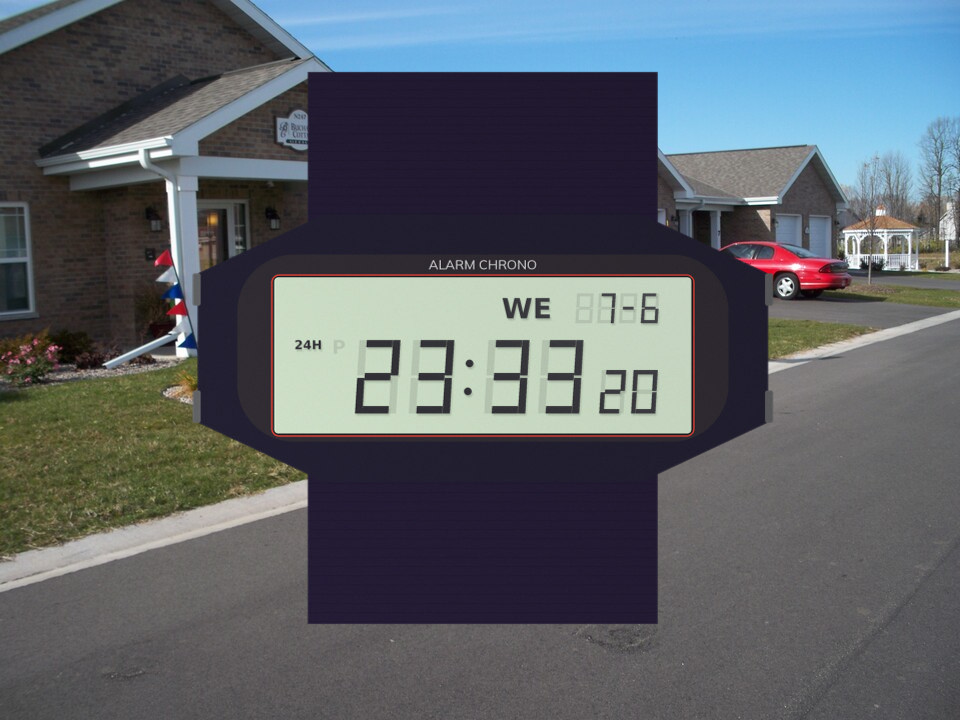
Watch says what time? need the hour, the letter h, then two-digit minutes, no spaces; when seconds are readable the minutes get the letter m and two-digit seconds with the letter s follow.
23h33m20s
